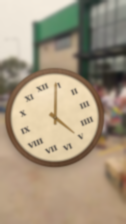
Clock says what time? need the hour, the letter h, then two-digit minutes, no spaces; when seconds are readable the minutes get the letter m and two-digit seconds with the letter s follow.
5h04
